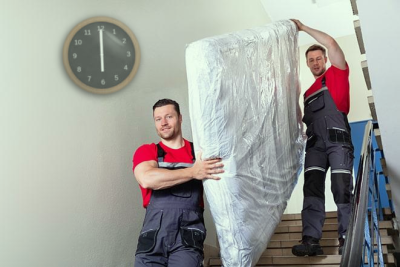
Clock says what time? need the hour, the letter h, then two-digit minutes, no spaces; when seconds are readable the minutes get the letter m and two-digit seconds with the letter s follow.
6h00
